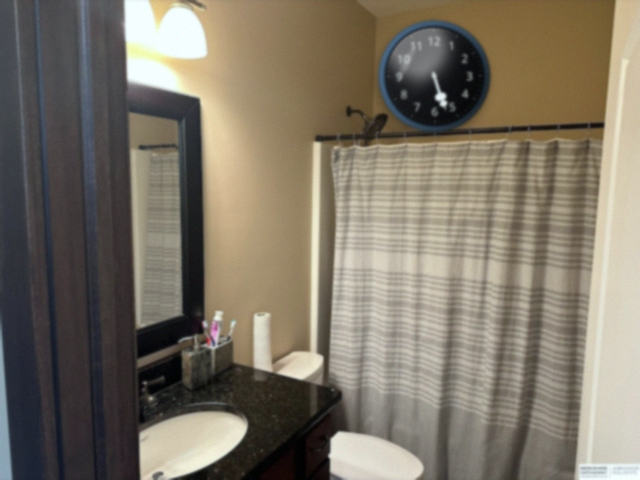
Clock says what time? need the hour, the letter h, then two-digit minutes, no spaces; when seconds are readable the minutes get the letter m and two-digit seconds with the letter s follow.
5h27
